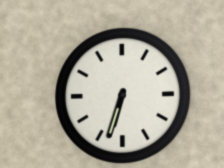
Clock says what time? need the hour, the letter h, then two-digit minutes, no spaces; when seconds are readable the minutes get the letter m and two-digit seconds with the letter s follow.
6h33
